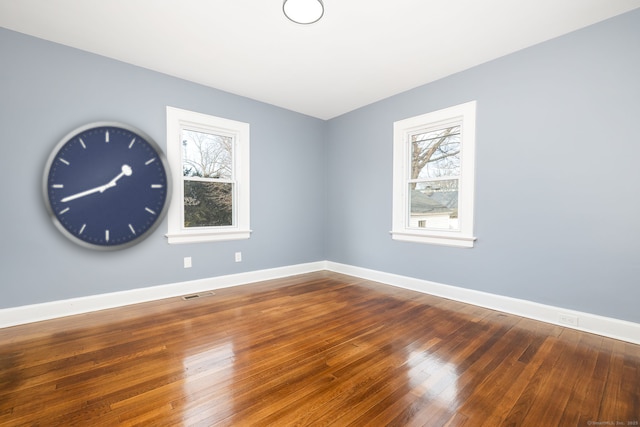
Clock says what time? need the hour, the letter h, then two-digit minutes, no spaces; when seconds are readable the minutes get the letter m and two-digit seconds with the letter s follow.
1h42
